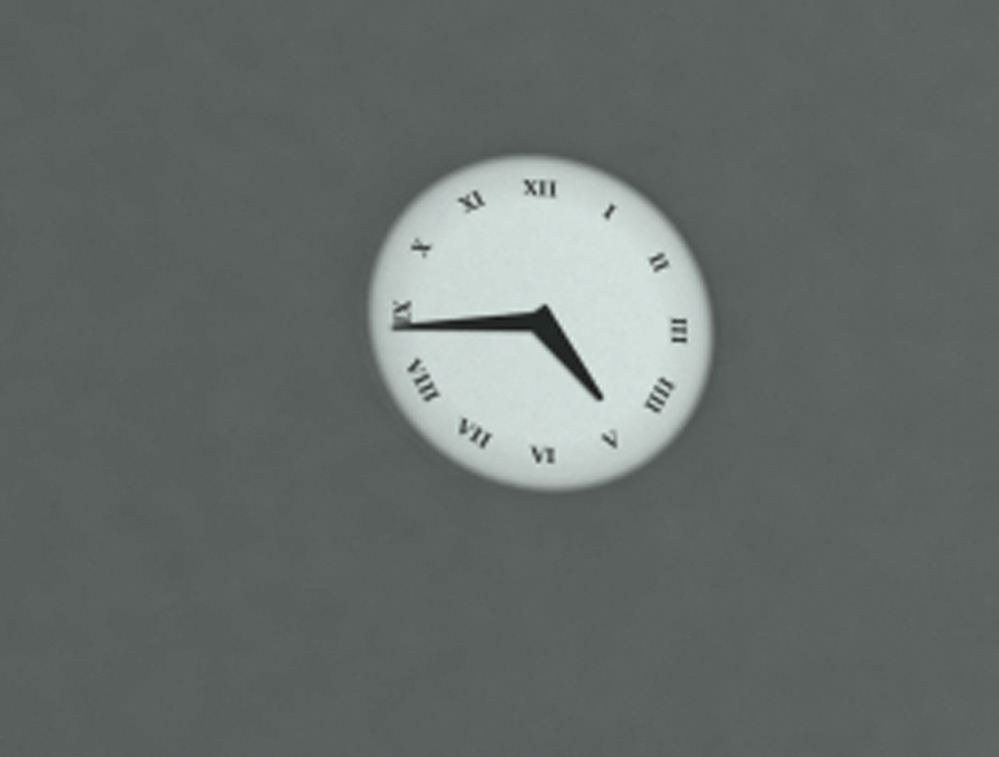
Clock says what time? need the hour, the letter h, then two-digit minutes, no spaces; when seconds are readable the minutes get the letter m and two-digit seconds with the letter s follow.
4h44
